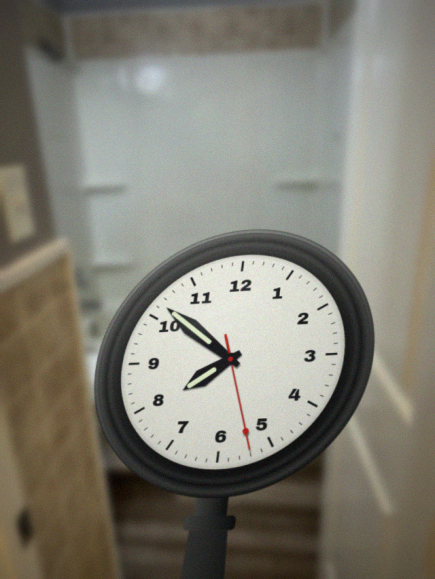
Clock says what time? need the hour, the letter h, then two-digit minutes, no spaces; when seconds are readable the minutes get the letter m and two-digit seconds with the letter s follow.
7h51m27s
